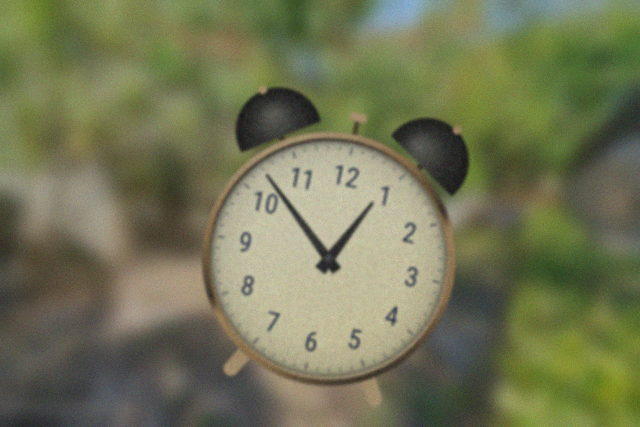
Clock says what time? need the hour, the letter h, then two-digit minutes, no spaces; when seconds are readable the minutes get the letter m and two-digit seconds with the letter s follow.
12h52
